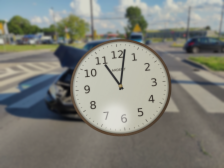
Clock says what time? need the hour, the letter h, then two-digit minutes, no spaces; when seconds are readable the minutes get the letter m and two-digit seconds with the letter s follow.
11h02
